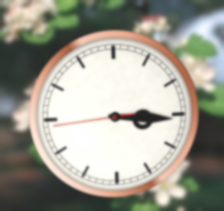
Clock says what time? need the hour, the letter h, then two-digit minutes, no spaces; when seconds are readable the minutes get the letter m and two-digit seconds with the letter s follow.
3h15m44s
